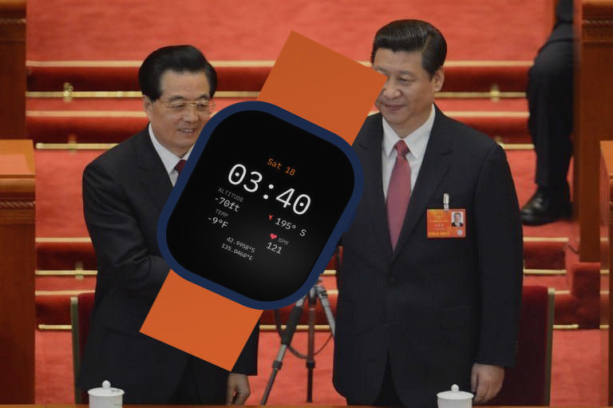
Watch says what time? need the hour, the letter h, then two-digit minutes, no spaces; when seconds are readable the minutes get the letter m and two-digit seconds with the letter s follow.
3h40
